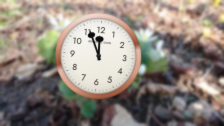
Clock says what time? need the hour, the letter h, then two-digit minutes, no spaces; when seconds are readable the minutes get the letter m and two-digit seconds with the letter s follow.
11h56
